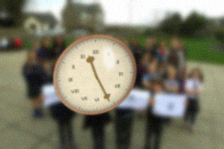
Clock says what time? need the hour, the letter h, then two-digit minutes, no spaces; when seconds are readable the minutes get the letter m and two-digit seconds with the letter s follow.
11h26
